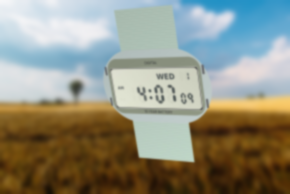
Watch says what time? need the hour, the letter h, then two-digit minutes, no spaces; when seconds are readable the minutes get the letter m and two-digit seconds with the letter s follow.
4h07
